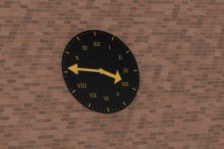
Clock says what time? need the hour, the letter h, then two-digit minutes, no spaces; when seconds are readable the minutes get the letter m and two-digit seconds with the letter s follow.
3h46
